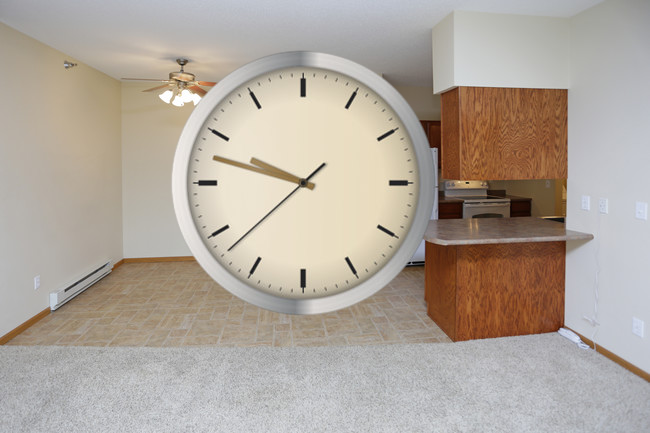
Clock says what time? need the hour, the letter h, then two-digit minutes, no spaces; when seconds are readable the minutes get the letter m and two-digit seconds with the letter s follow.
9h47m38s
